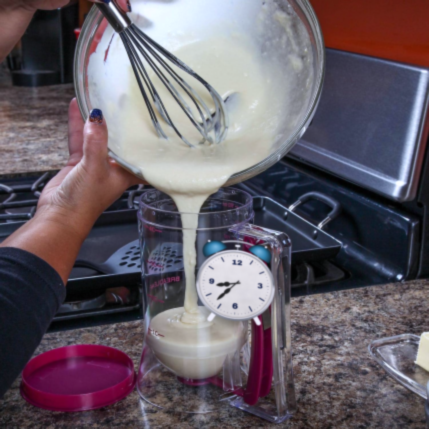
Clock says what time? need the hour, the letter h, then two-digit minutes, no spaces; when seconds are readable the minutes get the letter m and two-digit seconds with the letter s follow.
8h37
